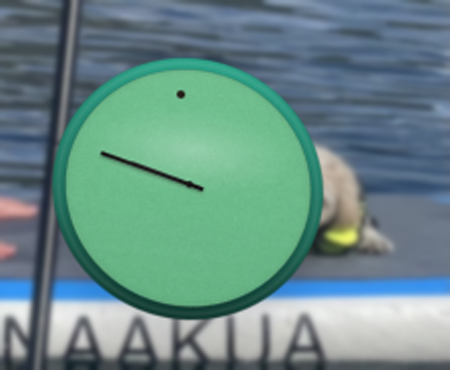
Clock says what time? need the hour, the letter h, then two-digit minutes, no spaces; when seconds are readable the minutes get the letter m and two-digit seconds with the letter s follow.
9h49
